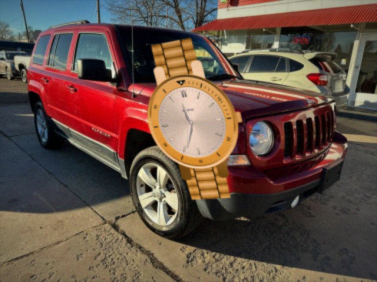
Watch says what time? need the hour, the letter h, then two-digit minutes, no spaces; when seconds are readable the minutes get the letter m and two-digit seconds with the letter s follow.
11h34
